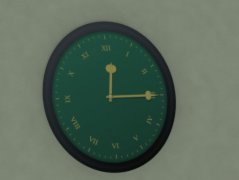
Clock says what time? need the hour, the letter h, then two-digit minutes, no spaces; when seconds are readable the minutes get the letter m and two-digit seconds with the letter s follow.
12h15
